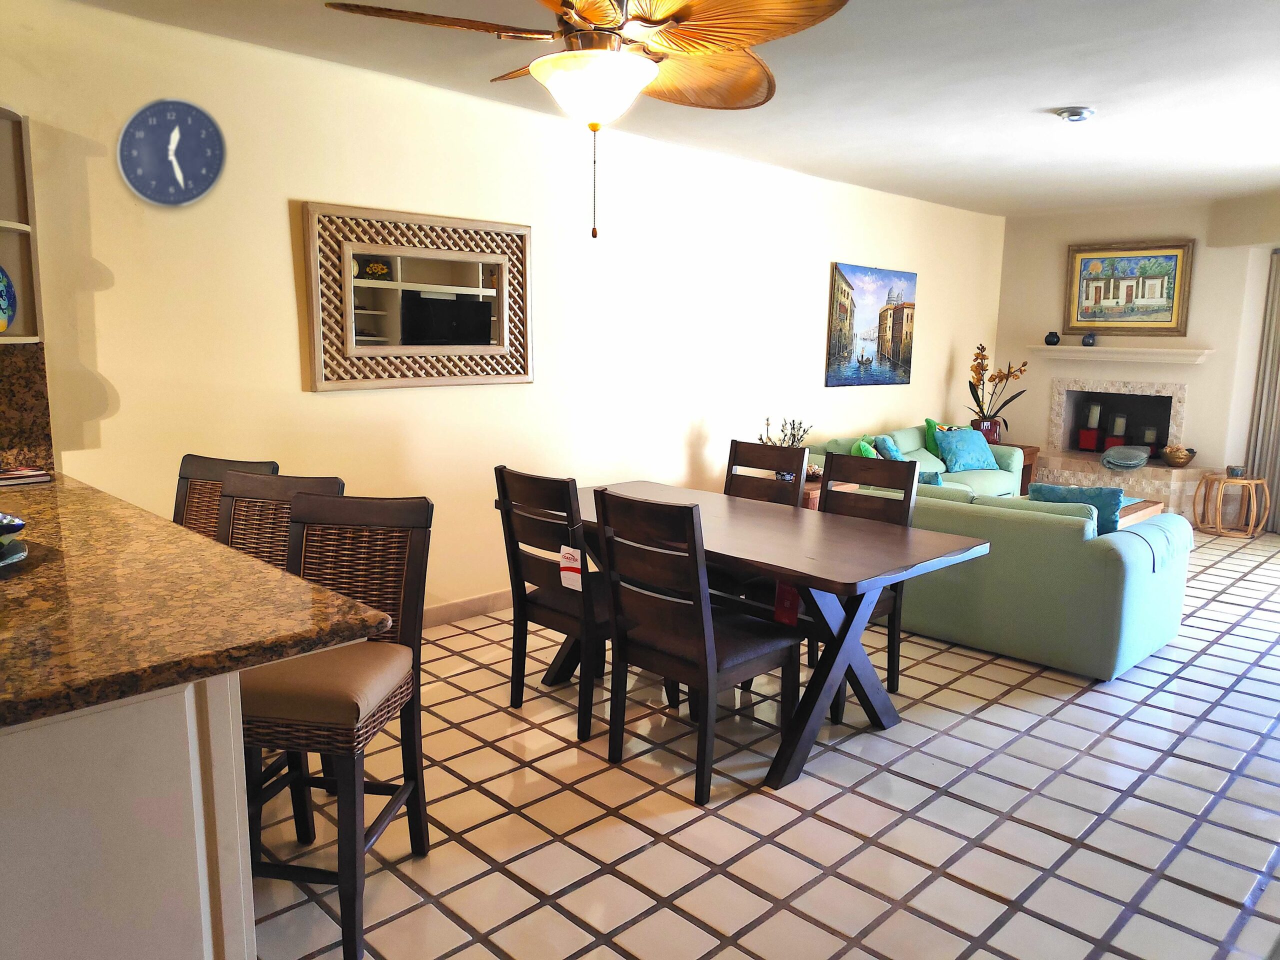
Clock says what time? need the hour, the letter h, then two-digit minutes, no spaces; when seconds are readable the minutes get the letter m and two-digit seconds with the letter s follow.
12h27
